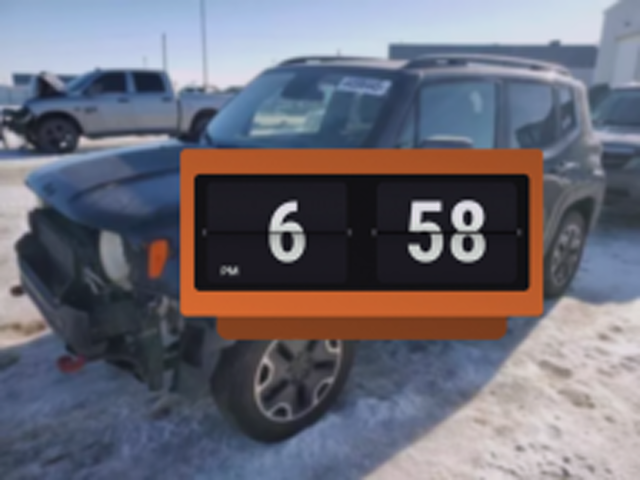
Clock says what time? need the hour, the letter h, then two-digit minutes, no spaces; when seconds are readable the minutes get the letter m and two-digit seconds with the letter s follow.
6h58
